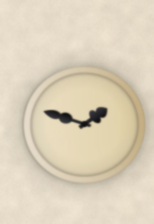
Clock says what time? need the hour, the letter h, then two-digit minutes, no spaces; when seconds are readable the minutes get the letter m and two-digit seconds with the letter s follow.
1h48
